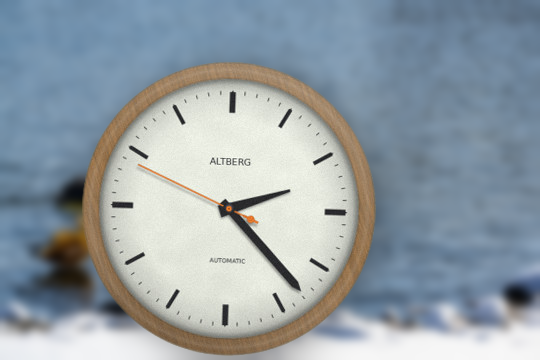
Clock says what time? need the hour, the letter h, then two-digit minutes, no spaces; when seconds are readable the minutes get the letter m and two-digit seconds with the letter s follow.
2h22m49s
